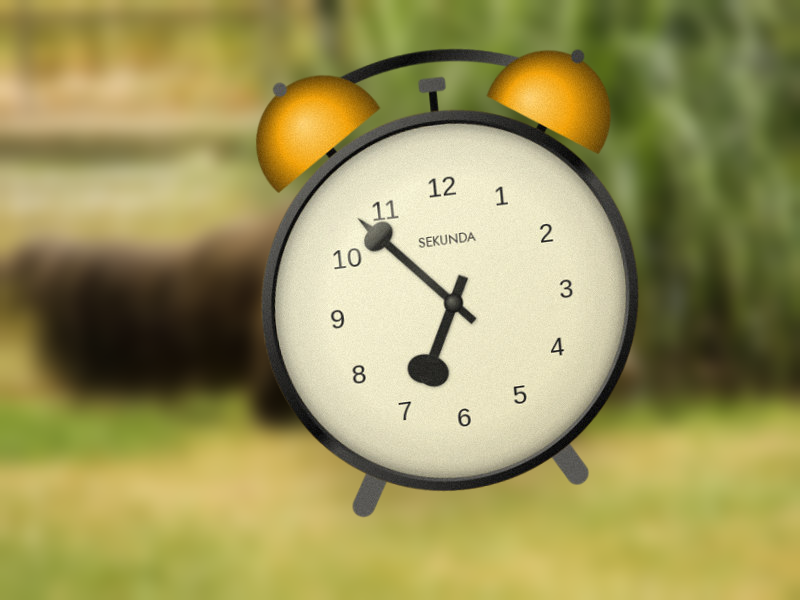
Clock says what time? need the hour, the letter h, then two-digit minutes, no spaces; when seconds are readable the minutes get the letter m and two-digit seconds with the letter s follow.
6h53
